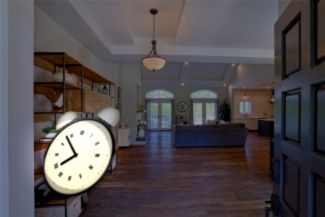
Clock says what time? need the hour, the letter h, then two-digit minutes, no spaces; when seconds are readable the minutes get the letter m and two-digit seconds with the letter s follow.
7h53
